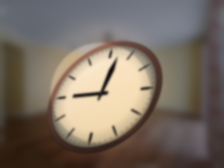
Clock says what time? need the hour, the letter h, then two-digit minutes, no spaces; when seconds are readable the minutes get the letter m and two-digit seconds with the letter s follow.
9h02
